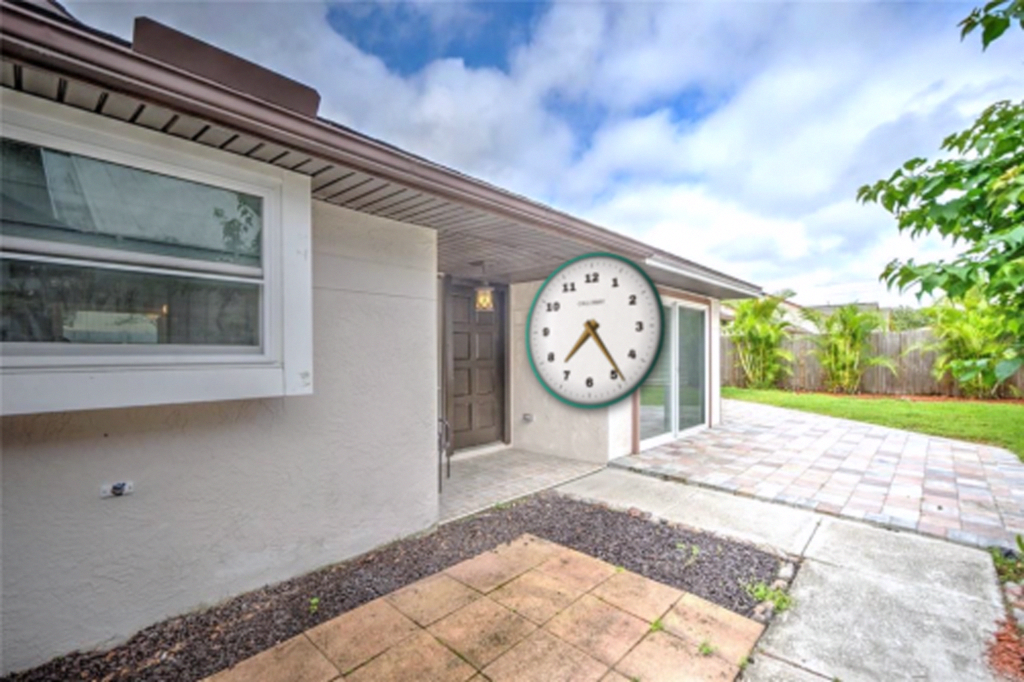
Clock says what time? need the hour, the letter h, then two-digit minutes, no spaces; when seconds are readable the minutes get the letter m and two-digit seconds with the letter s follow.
7h24
